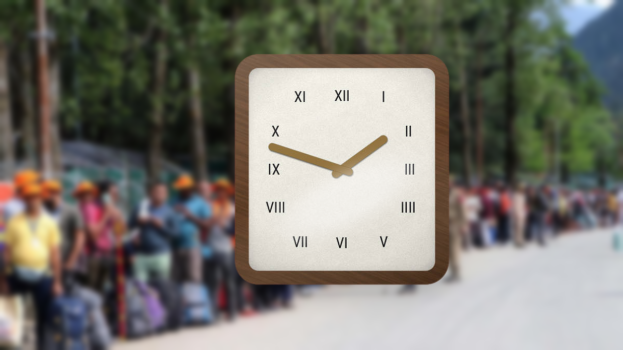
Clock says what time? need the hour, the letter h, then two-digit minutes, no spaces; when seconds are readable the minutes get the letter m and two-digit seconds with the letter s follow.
1h48
